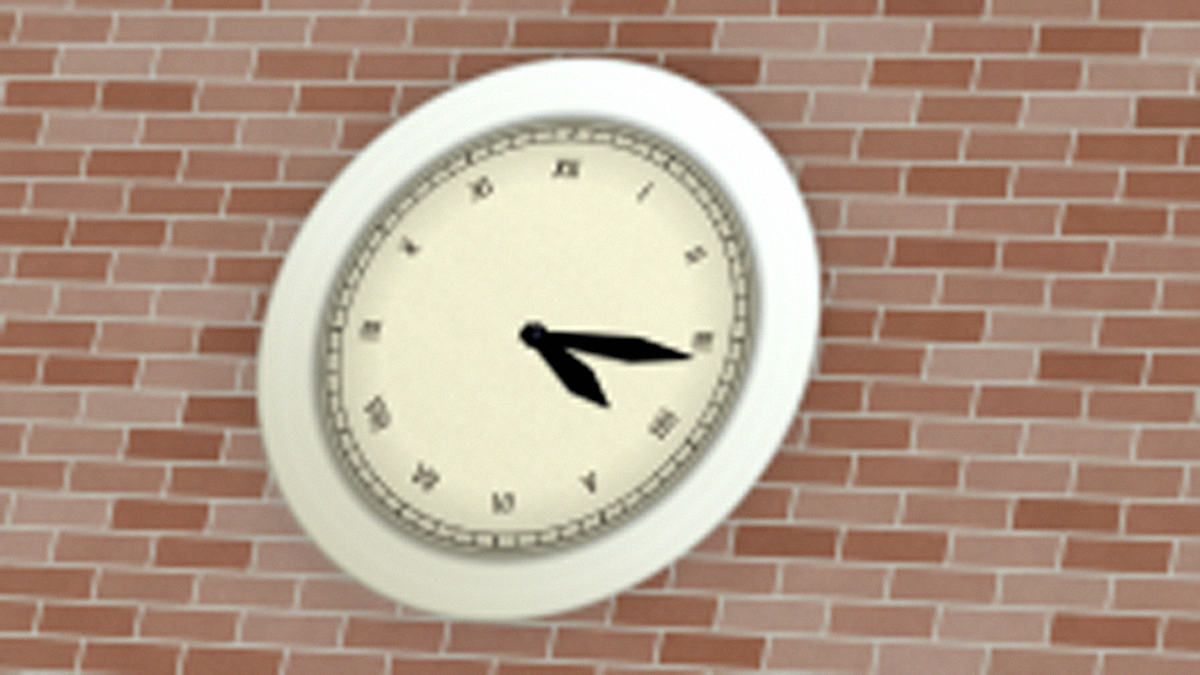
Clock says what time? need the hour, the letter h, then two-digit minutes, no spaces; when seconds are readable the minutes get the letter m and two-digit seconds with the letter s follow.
4h16
